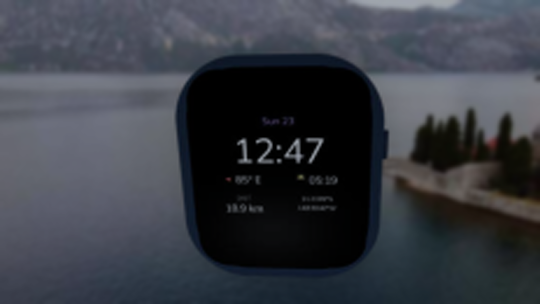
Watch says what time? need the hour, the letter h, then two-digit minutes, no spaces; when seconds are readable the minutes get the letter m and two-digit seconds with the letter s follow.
12h47
